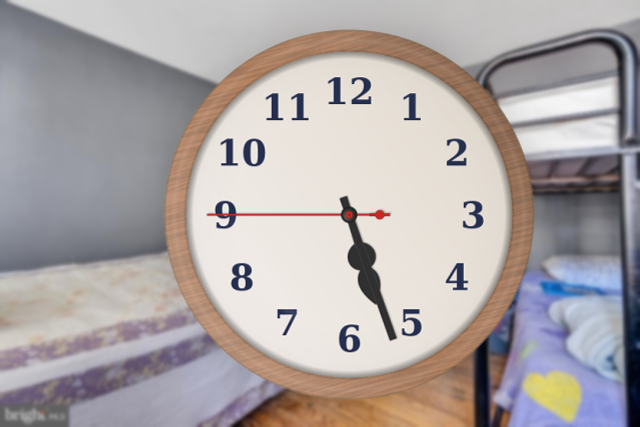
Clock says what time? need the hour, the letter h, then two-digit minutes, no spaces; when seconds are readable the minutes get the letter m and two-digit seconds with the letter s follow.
5h26m45s
